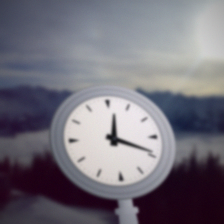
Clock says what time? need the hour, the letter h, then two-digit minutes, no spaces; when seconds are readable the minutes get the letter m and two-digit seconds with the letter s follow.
12h19
